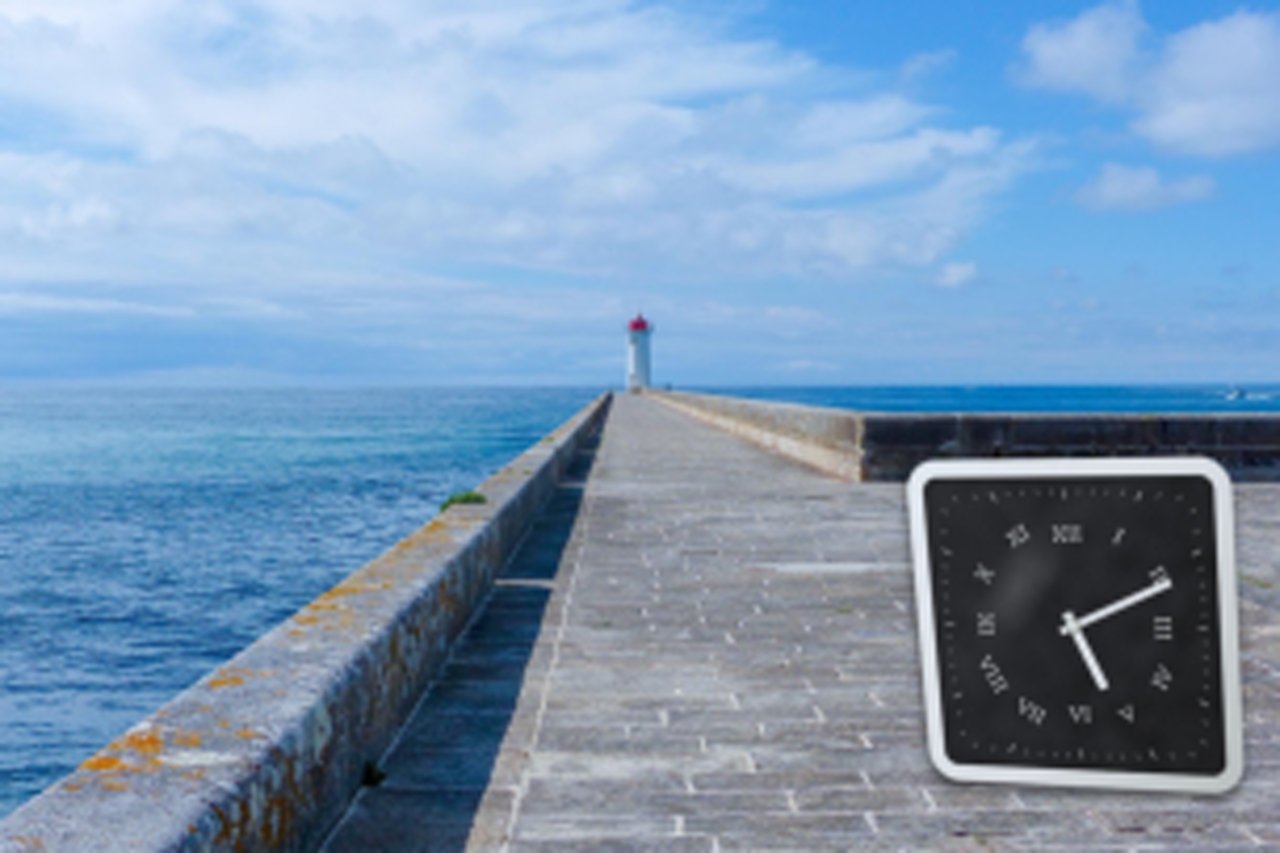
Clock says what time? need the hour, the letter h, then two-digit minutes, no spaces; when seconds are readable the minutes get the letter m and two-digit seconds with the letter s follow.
5h11
